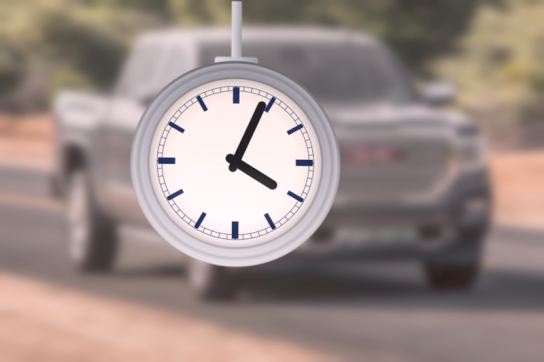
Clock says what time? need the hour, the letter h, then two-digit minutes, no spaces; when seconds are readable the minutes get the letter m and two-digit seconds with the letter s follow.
4h04
